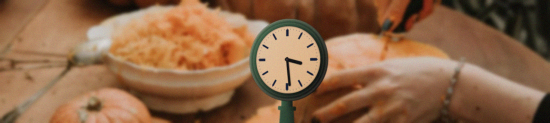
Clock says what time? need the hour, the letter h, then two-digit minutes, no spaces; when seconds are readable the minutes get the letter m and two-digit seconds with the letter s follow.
3h29
